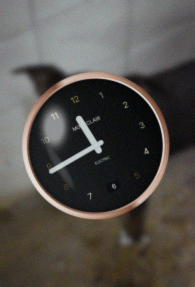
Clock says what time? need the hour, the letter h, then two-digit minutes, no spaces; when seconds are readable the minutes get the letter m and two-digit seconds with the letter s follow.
11h44
